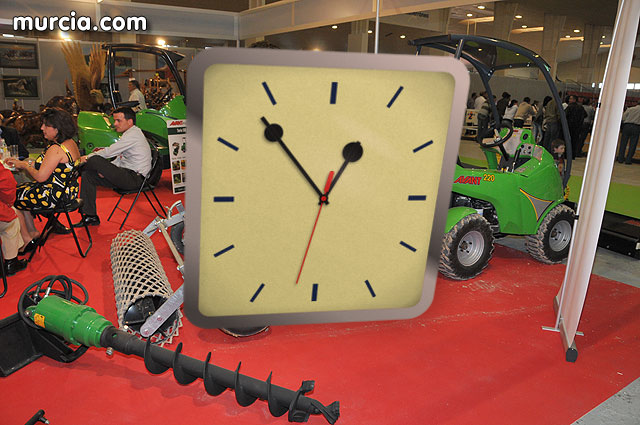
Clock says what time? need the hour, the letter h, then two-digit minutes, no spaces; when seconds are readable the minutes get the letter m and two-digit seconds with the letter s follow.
12h53m32s
